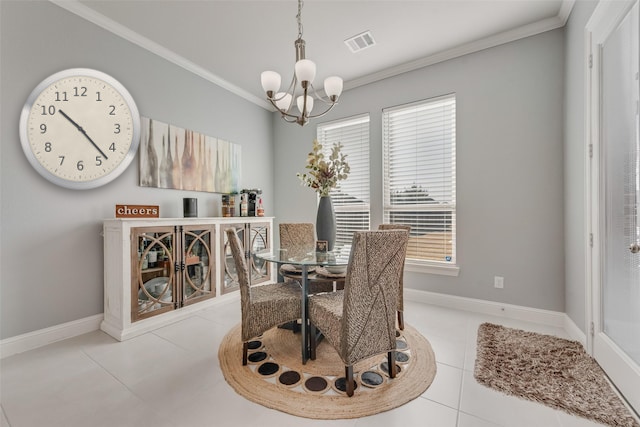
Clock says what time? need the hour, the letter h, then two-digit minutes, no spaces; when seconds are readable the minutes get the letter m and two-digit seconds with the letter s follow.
10h23
